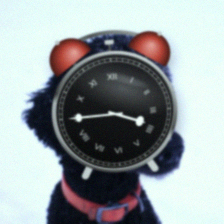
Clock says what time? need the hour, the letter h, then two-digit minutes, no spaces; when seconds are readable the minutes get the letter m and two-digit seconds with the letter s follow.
3h45
